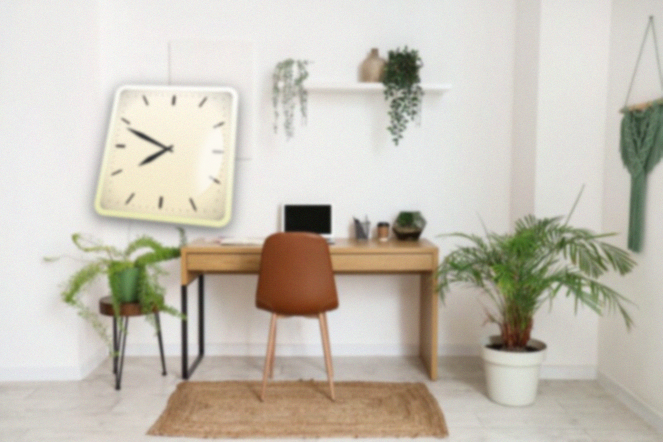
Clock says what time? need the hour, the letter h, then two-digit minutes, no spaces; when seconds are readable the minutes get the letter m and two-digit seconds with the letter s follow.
7h49
